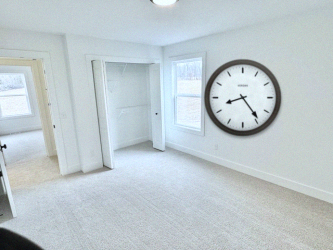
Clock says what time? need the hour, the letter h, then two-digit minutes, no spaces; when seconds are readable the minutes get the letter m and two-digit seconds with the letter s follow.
8h24
